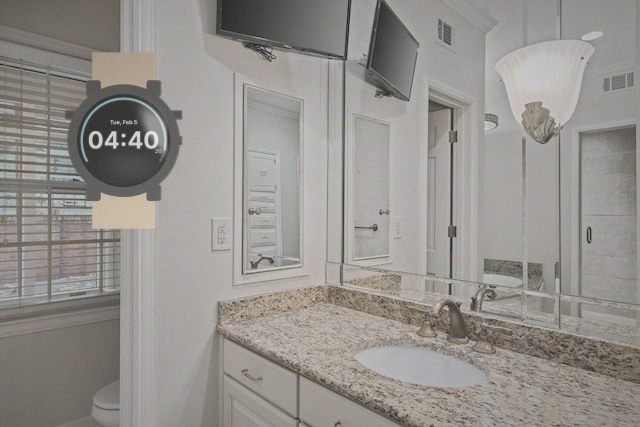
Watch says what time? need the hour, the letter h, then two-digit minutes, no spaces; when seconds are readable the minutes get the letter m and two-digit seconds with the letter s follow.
4h40
